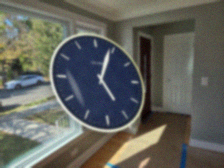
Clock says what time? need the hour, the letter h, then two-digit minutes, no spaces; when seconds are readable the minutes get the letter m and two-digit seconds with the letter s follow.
5h04
